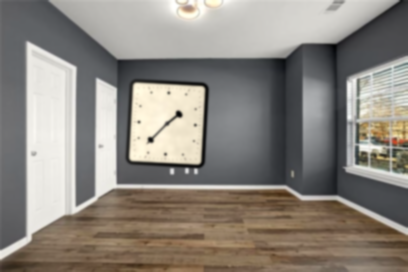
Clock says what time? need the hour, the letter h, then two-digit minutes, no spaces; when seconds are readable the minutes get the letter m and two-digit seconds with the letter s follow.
1h37
